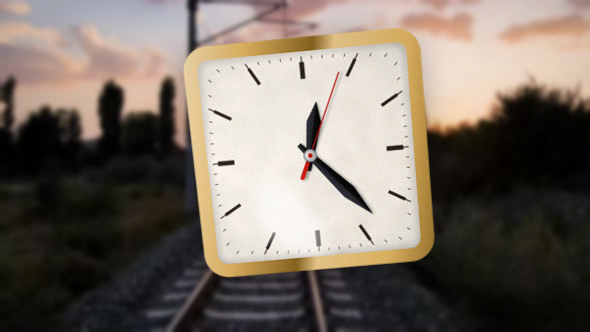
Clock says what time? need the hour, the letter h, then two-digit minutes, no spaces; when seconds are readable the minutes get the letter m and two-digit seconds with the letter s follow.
12h23m04s
